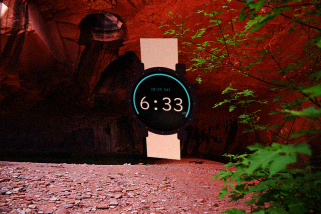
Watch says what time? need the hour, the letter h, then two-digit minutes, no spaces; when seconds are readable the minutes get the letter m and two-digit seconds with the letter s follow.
6h33
